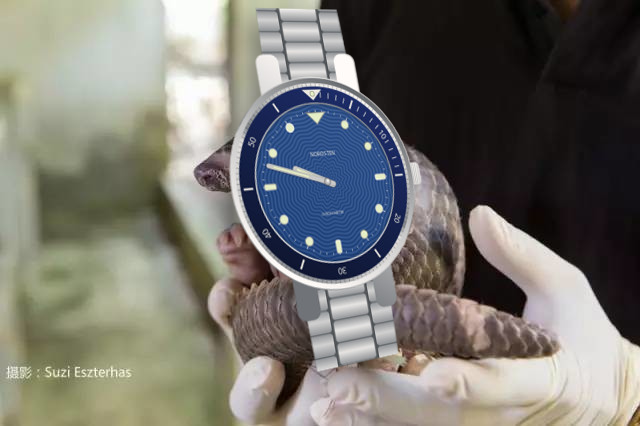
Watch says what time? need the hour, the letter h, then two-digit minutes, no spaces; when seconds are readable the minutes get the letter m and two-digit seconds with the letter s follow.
9h48
